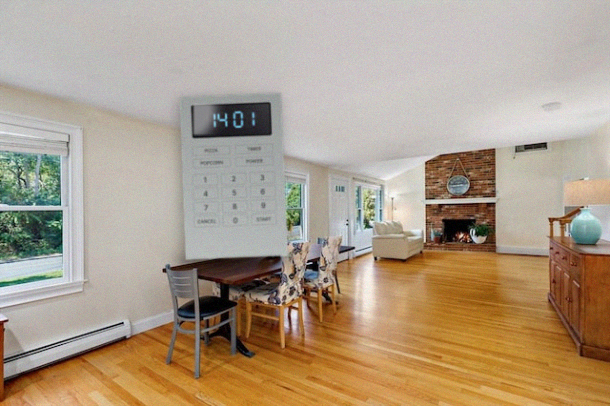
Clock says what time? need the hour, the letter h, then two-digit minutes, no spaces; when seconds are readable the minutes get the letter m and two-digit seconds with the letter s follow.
14h01
